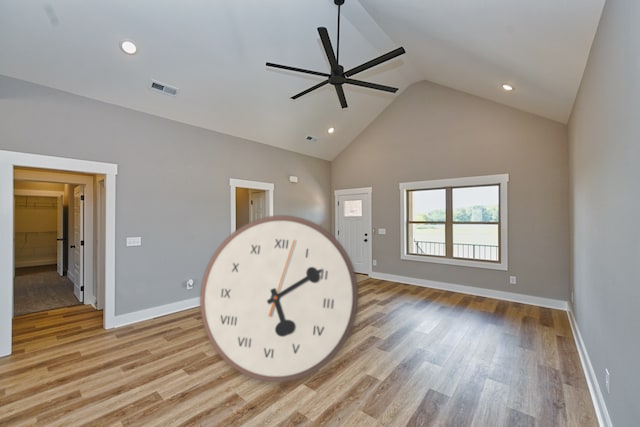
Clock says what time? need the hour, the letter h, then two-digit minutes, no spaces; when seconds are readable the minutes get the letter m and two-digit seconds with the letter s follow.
5h09m02s
